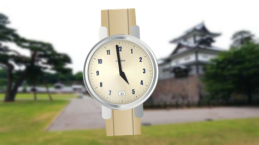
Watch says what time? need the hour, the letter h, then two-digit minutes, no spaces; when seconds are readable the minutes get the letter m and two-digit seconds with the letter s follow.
4h59
